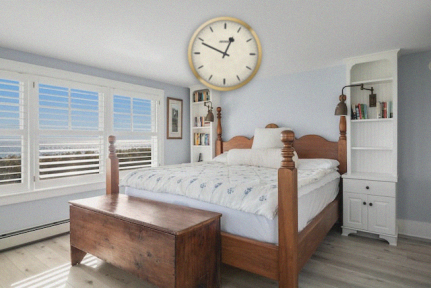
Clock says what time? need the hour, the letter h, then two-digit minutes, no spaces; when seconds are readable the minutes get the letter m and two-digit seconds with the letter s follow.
12h49
